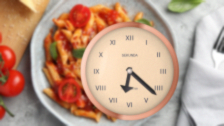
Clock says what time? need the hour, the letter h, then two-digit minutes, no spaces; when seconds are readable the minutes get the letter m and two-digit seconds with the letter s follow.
6h22
